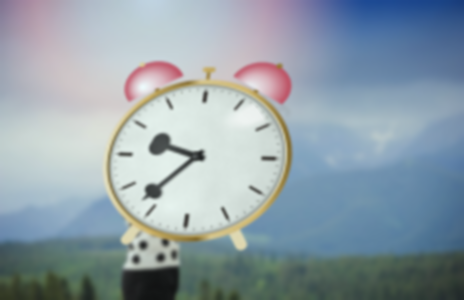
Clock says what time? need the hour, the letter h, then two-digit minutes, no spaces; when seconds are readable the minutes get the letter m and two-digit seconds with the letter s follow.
9h37
